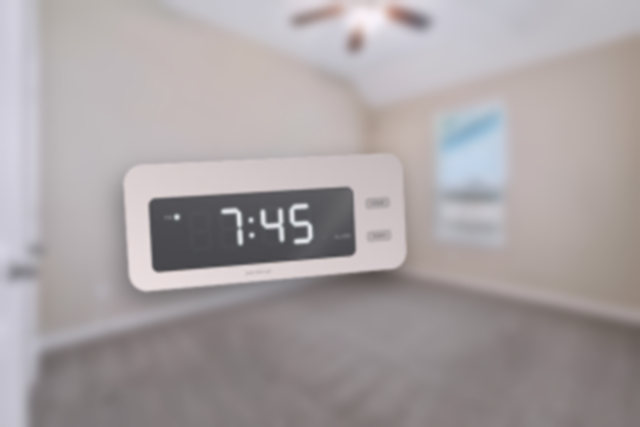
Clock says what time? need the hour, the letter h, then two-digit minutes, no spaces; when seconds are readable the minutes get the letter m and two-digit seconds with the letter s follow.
7h45
